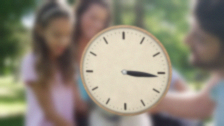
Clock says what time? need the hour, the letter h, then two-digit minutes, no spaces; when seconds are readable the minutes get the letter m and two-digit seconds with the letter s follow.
3h16
